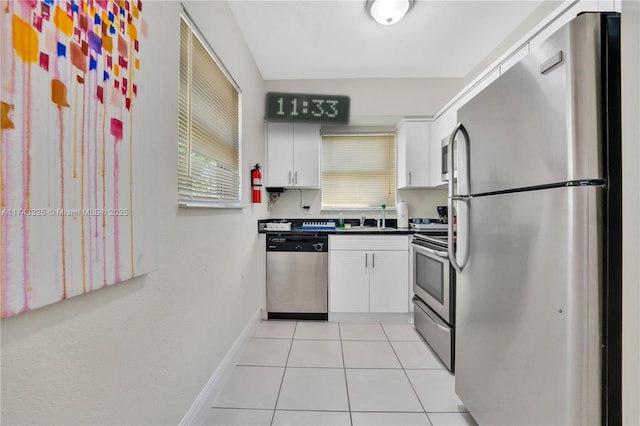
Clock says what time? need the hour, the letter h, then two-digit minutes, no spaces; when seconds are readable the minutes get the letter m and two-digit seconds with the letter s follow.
11h33
